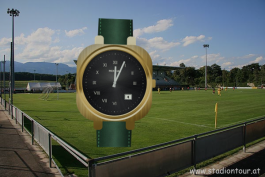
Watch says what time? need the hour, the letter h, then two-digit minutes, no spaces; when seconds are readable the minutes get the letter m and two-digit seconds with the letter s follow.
12h04
